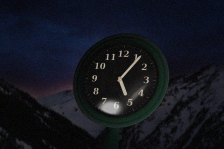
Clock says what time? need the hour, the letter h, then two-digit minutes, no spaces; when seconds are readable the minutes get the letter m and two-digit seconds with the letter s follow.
5h06
